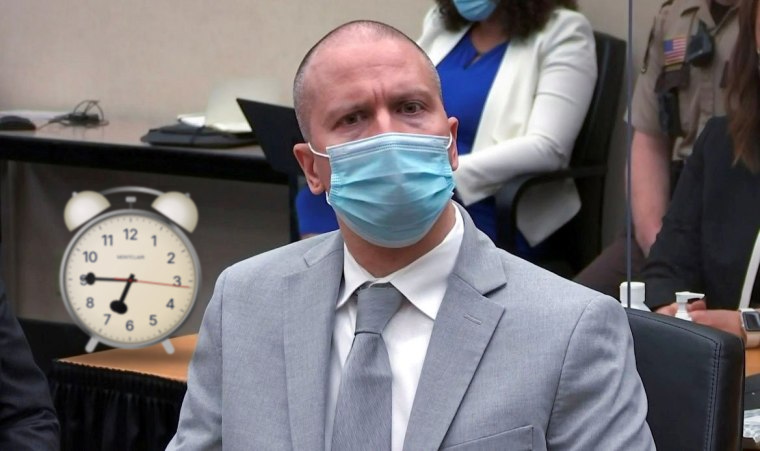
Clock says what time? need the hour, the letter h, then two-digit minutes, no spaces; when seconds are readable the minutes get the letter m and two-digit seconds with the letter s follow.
6h45m16s
